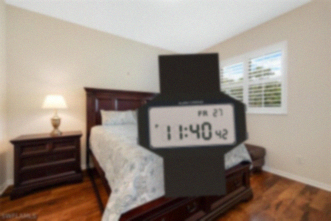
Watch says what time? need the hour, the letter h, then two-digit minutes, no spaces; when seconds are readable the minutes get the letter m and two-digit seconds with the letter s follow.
11h40
